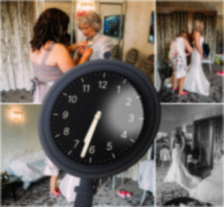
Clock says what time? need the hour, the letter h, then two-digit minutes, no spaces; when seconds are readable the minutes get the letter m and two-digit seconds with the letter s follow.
6h32
